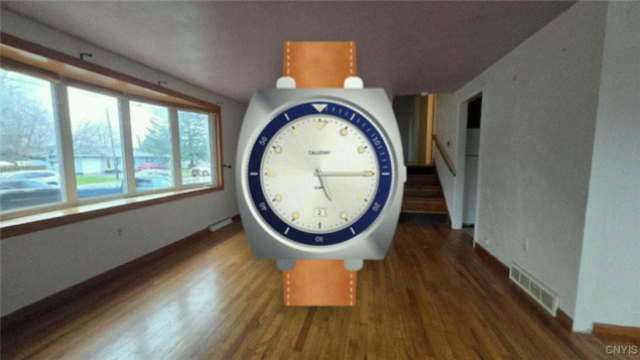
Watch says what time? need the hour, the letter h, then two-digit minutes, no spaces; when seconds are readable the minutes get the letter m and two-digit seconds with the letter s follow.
5h15
